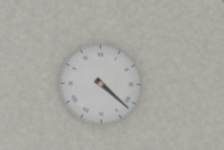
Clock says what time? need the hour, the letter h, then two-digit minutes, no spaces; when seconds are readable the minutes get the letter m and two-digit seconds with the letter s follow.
4h22
